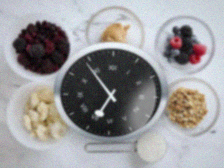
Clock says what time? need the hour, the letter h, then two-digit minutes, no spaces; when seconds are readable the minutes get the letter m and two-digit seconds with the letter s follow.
6h54
